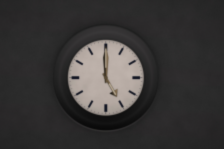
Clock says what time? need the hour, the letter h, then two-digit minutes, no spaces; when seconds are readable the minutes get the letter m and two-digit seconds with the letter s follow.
5h00
